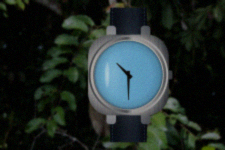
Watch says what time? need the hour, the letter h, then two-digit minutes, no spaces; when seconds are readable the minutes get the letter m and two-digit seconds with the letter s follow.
10h30
